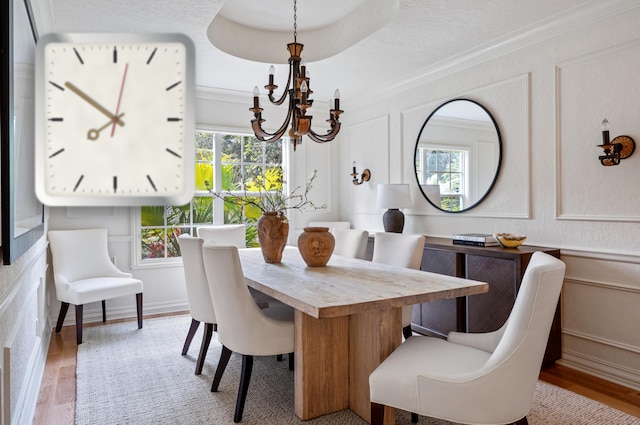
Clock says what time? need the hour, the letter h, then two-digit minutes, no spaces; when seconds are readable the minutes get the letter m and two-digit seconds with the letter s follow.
7h51m02s
